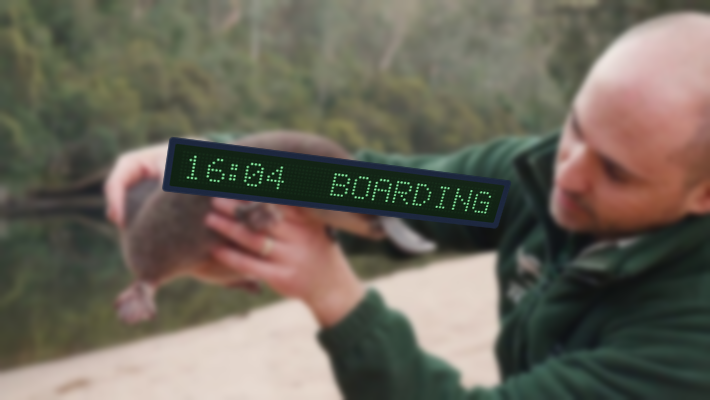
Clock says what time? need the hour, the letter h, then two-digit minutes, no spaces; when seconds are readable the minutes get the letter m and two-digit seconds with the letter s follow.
16h04
